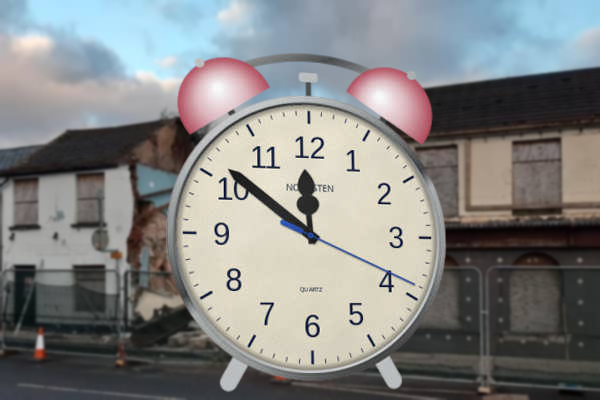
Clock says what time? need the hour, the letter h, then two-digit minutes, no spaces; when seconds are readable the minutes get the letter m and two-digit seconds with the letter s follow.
11h51m19s
